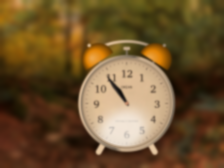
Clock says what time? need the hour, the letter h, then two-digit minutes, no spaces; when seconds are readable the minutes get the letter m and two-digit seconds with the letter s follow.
10h54
